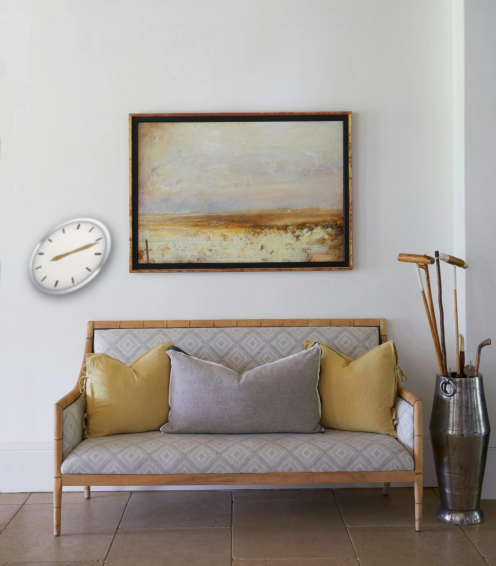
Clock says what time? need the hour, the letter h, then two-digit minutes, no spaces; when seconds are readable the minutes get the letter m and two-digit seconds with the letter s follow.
8h11
